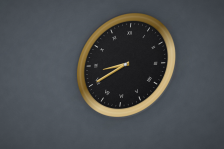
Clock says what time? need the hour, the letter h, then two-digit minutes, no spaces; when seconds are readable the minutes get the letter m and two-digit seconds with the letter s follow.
8h40
